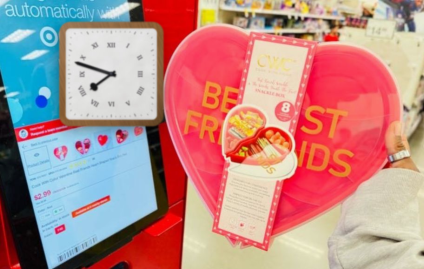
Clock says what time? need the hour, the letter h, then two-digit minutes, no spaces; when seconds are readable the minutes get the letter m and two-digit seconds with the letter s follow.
7h48
